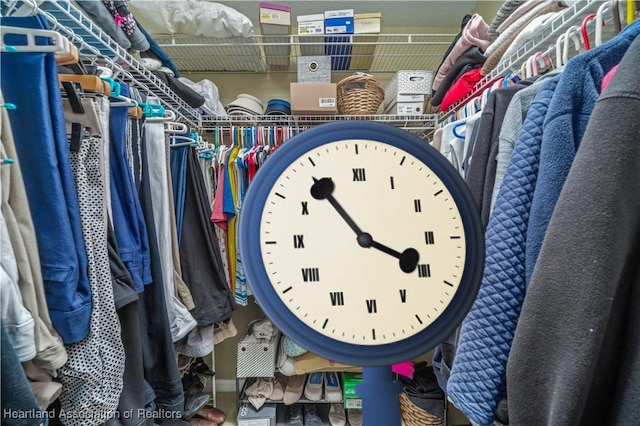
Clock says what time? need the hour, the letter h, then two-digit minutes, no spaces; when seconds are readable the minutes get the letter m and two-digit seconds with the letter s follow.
3h54
